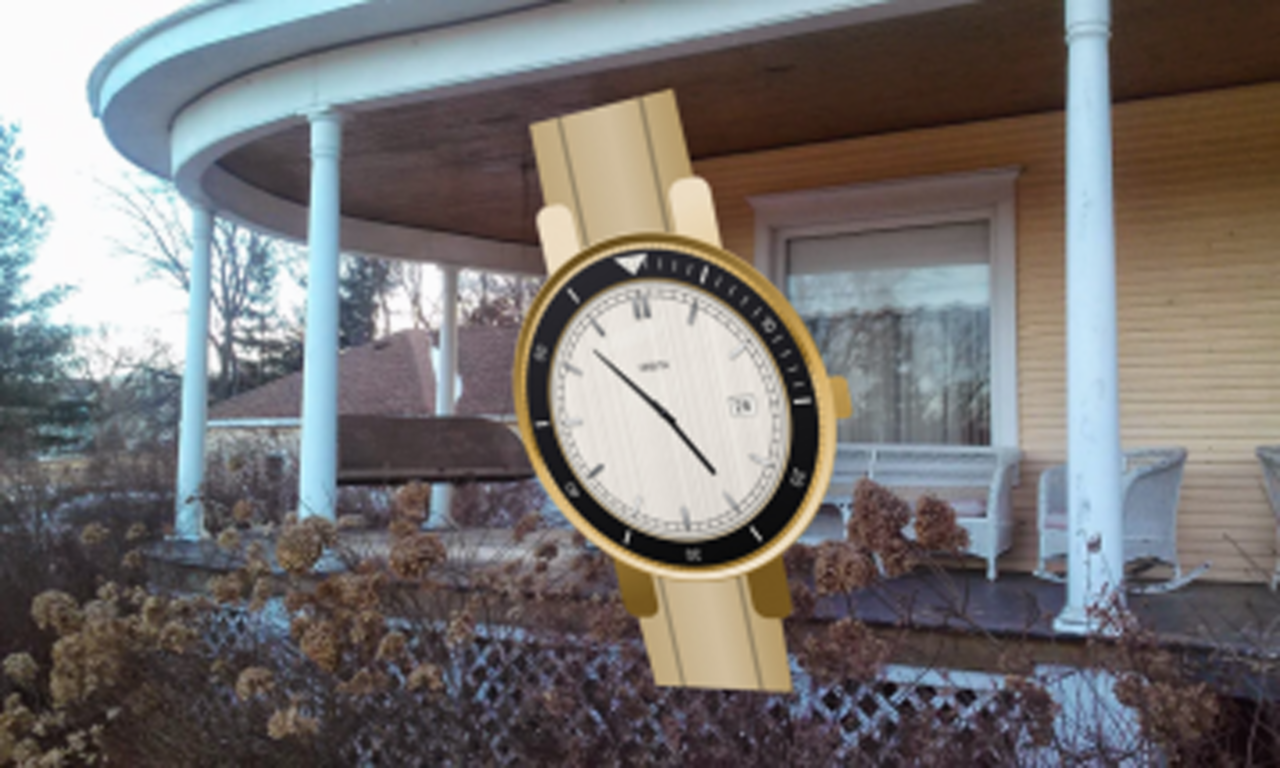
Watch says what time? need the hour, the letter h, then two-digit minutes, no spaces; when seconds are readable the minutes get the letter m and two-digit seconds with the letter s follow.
4h53
